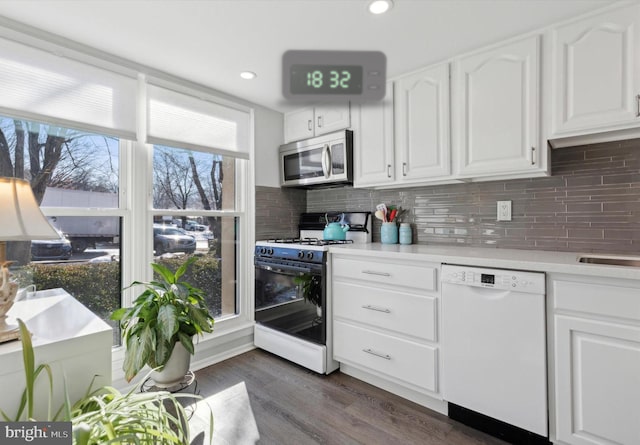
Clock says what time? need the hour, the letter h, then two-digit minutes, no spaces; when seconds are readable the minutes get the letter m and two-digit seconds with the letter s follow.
18h32
